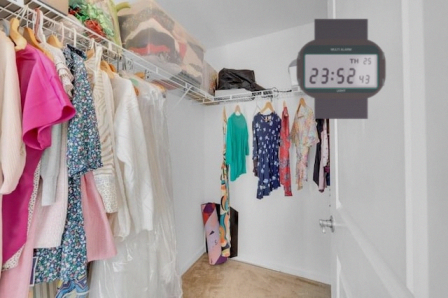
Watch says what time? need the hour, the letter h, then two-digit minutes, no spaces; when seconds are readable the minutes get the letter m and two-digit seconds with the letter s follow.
23h52m43s
